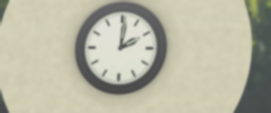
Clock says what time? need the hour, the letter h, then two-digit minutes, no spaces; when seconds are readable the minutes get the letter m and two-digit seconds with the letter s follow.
2h01
